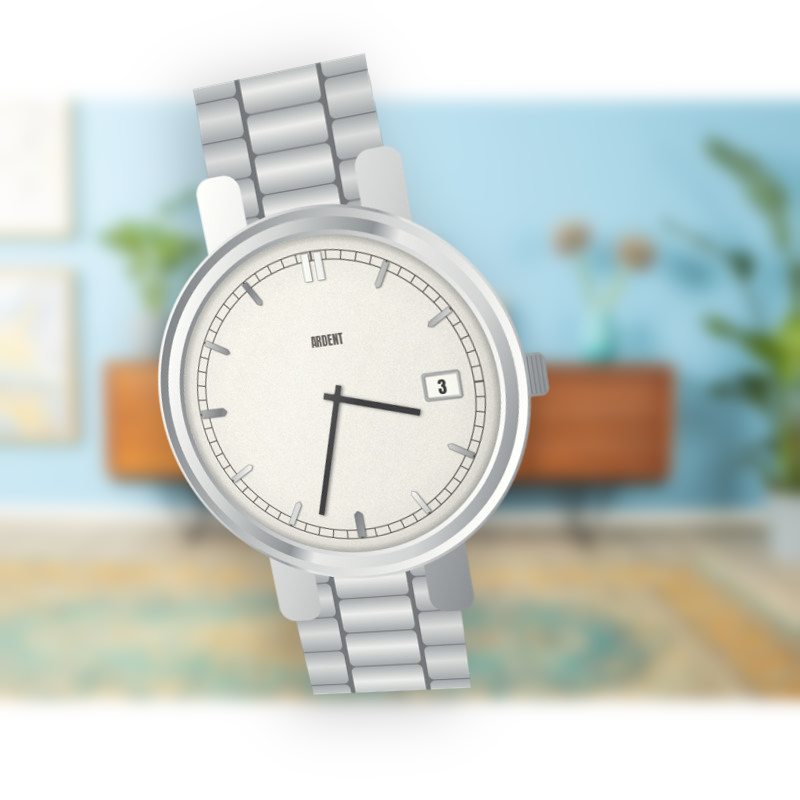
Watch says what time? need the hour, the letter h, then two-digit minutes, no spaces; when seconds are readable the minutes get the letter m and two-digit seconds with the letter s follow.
3h33
